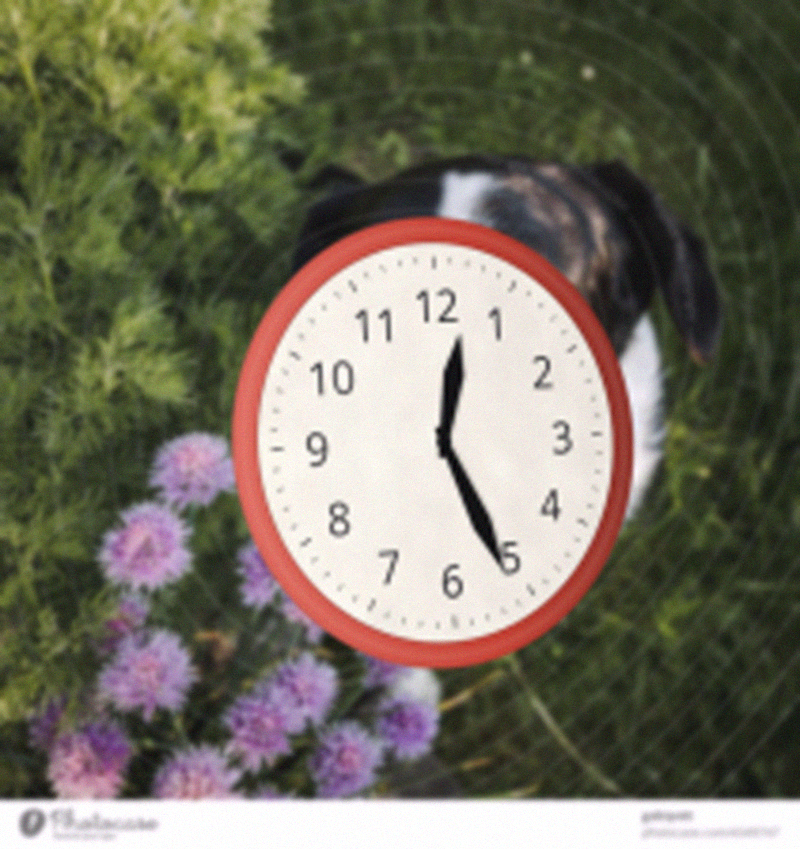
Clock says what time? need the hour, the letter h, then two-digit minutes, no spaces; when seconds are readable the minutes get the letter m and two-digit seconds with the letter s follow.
12h26
